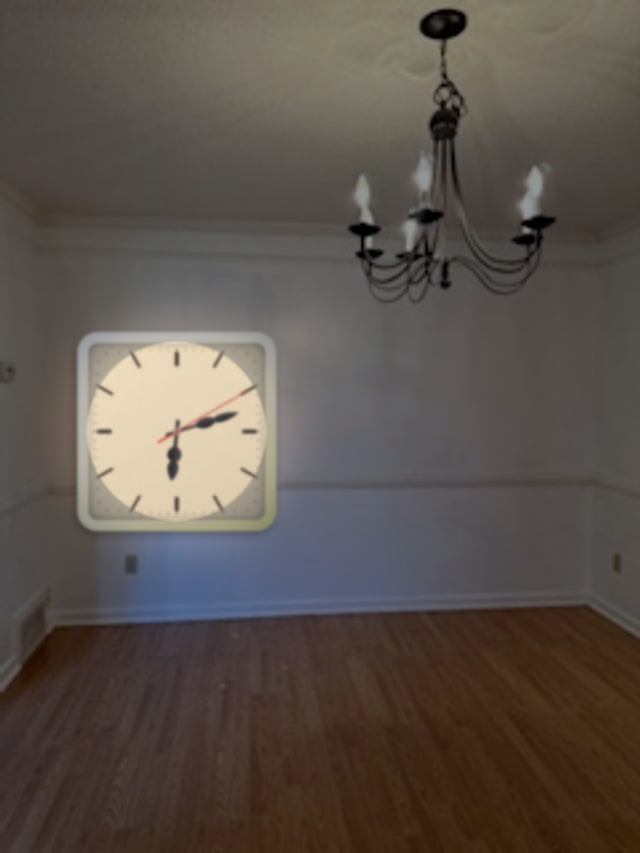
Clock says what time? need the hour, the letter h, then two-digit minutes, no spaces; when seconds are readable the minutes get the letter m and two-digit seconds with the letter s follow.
6h12m10s
